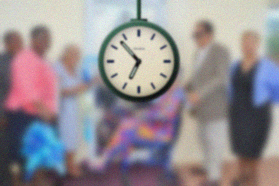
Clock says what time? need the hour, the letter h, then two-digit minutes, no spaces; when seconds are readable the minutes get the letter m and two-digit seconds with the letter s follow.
6h53
